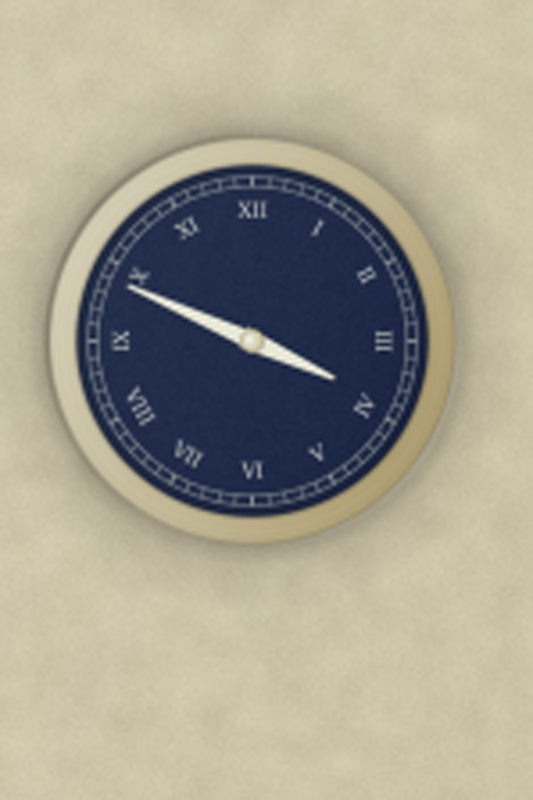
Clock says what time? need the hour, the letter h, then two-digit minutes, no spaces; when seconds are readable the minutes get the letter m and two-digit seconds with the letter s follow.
3h49
